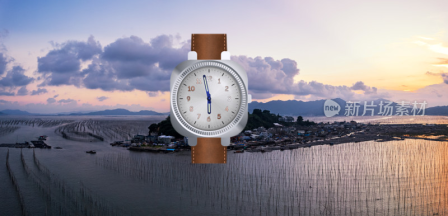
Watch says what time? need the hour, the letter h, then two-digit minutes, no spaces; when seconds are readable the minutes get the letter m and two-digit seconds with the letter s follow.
5h58
